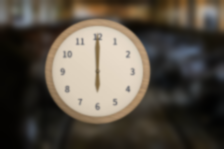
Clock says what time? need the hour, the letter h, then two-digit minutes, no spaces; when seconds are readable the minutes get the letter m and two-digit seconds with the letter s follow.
6h00
